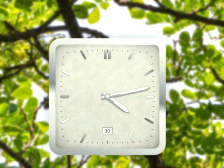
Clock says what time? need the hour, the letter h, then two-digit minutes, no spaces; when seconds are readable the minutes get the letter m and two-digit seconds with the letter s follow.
4h13
